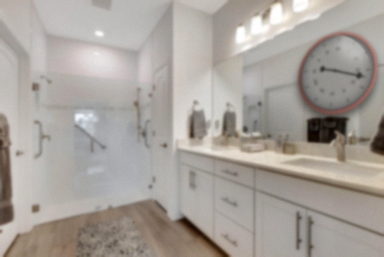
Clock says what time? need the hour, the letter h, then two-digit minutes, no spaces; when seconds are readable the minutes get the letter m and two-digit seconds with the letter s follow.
9h17
